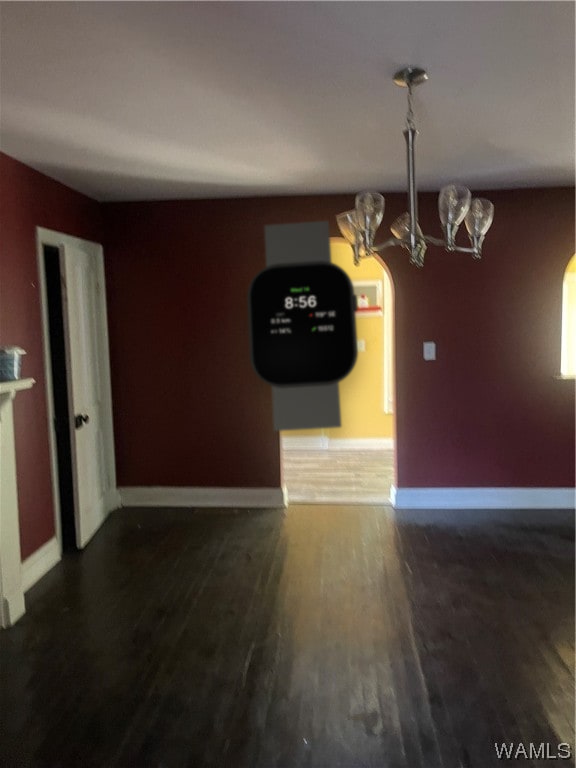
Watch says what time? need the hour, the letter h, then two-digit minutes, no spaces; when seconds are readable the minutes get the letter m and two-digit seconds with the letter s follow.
8h56
